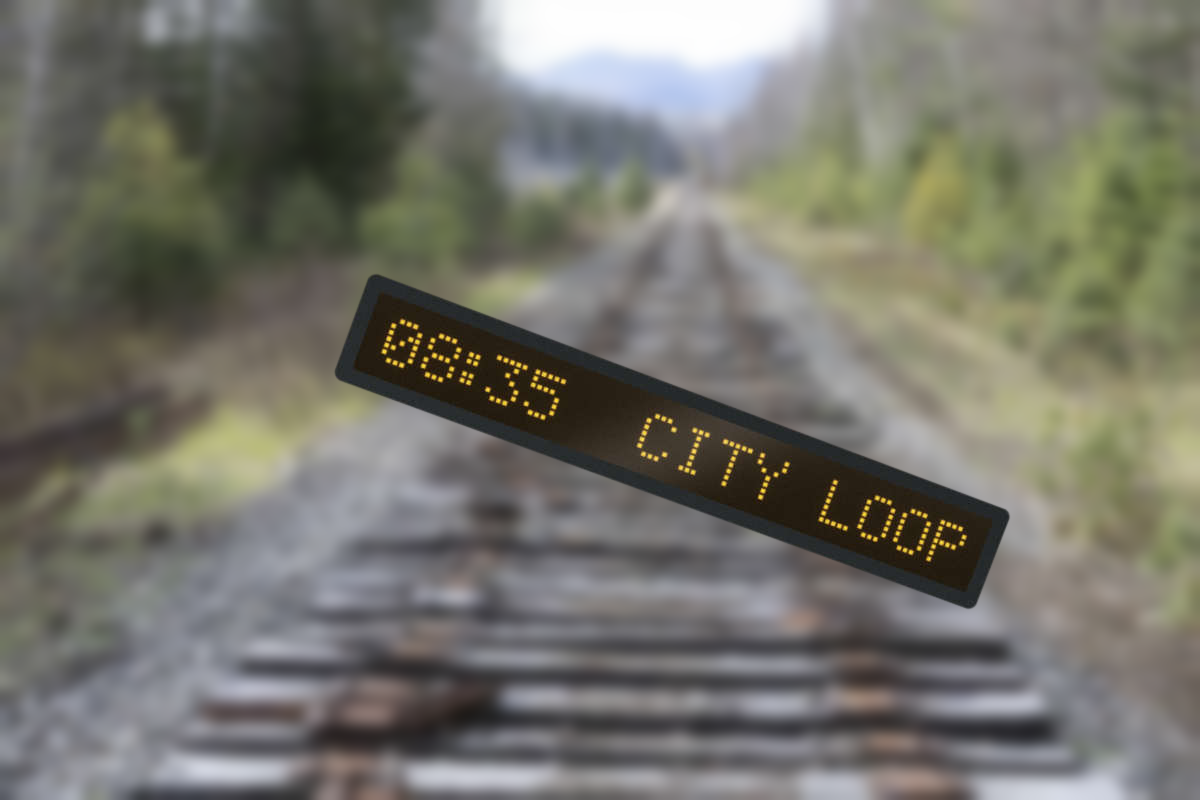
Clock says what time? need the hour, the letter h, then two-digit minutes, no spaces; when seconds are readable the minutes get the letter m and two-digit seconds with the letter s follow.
8h35
